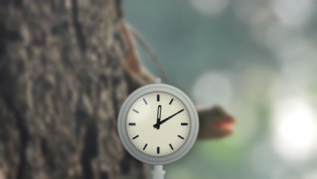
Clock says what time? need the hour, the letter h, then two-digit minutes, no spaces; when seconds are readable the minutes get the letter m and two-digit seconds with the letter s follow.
12h10
